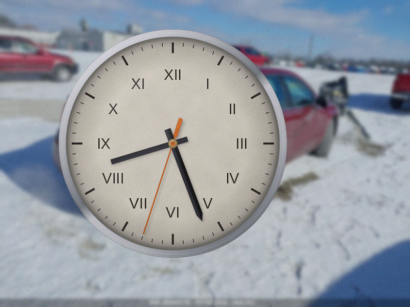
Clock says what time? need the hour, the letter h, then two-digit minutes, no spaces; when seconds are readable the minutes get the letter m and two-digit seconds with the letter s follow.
8h26m33s
